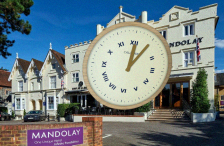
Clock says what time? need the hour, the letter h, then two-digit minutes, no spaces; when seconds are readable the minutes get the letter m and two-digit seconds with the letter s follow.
12h05
